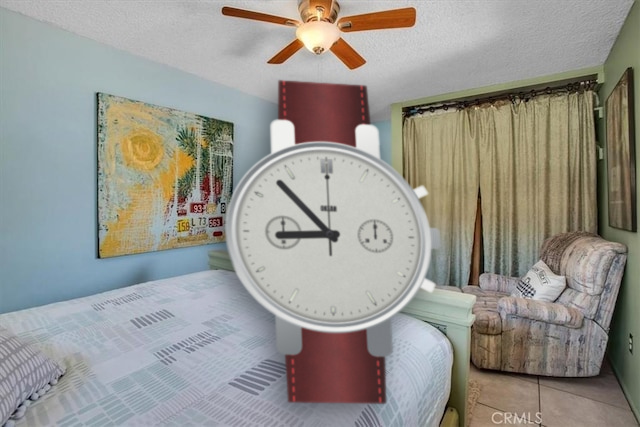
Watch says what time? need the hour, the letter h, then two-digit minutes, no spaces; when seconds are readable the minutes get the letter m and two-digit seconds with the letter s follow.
8h53
